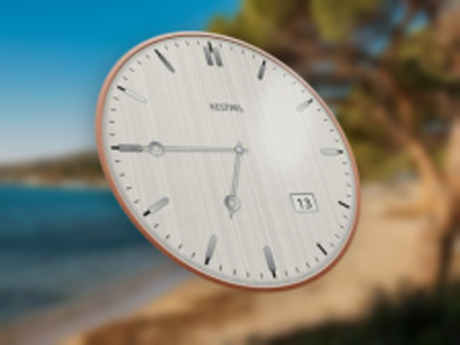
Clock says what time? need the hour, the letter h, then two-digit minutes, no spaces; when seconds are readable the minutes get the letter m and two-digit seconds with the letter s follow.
6h45
